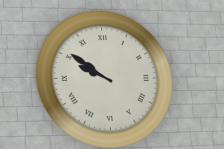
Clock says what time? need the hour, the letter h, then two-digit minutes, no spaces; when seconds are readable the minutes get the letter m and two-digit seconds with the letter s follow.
9h51
